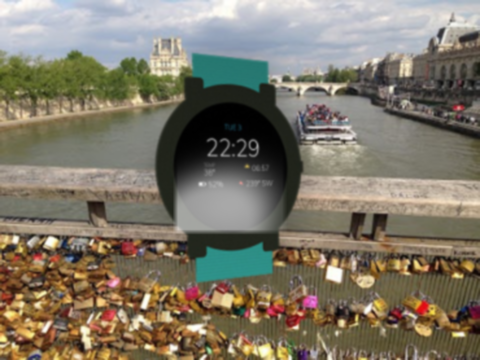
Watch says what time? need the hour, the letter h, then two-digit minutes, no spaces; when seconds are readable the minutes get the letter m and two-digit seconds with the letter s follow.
22h29
